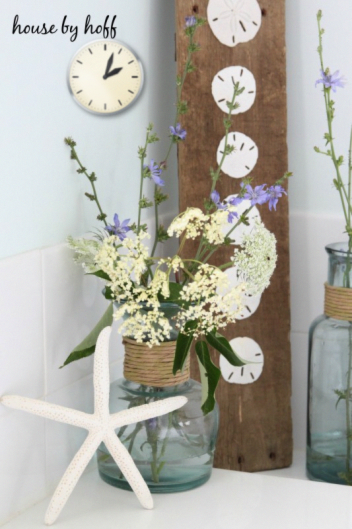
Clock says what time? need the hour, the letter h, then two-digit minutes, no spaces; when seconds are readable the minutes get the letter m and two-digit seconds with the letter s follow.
2h03
